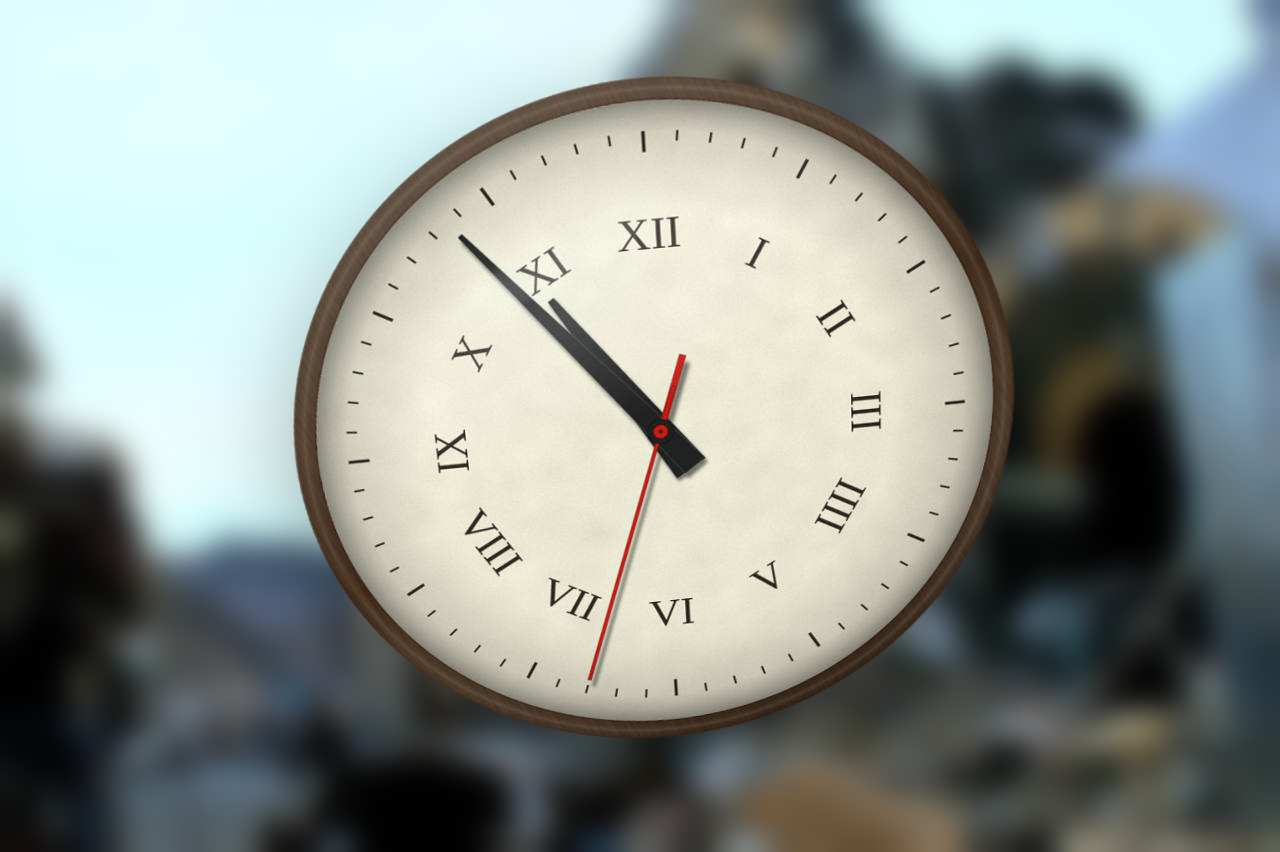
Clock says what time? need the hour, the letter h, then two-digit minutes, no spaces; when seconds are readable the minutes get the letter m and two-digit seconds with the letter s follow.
10h53m33s
